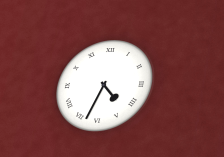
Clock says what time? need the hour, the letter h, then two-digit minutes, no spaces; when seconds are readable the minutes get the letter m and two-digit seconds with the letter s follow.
4h33
